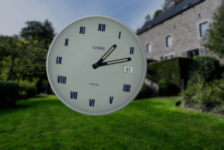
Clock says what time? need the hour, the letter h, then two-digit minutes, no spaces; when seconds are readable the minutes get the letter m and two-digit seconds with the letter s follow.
1h12
